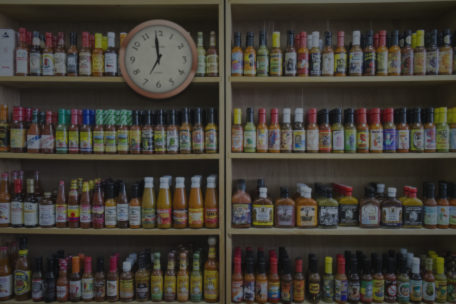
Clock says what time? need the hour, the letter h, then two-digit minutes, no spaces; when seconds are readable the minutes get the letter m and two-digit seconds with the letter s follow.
6h59
